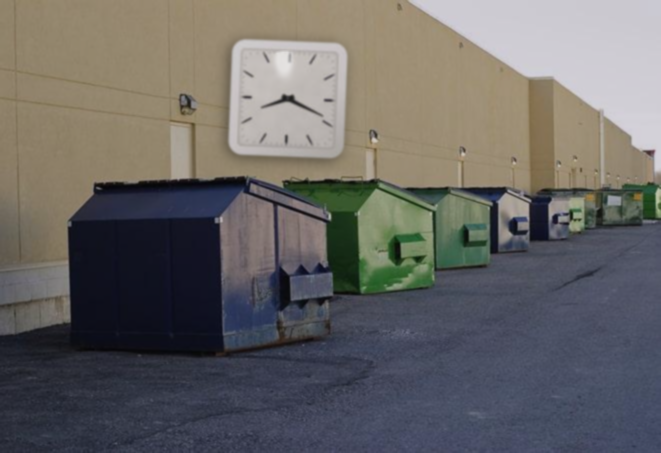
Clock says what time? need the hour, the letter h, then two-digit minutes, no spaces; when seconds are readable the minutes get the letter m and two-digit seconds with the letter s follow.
8h19
